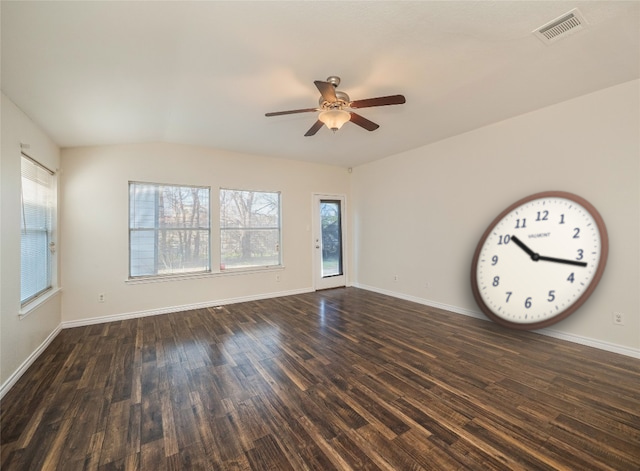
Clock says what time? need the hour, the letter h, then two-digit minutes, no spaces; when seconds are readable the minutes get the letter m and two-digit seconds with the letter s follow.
10h17
